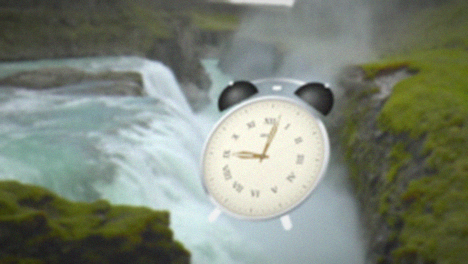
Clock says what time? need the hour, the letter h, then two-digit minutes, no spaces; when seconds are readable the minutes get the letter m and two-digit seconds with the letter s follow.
9h02
